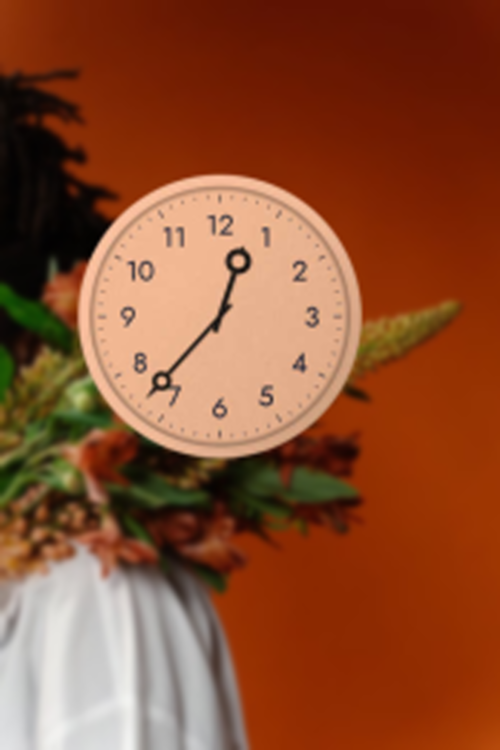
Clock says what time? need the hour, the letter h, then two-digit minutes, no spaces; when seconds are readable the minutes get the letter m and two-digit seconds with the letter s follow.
12h37
